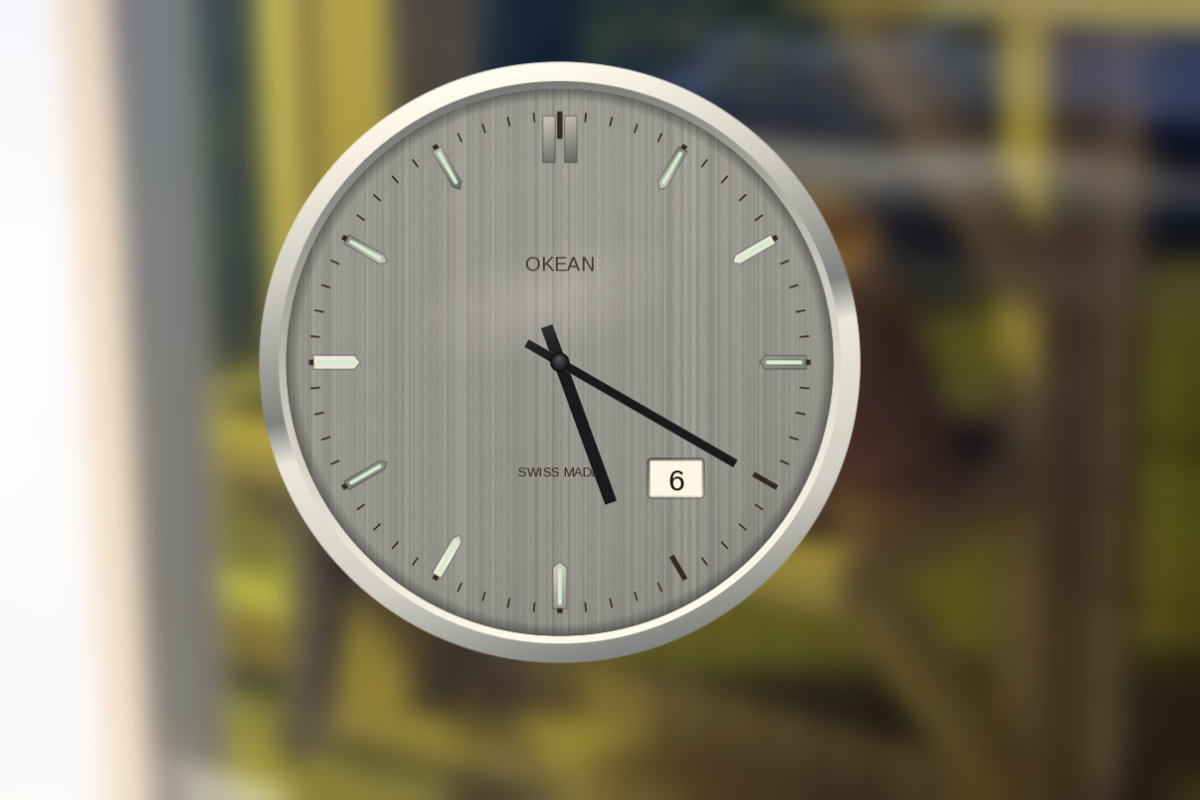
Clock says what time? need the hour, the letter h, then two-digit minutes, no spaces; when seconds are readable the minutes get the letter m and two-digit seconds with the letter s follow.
5h20
